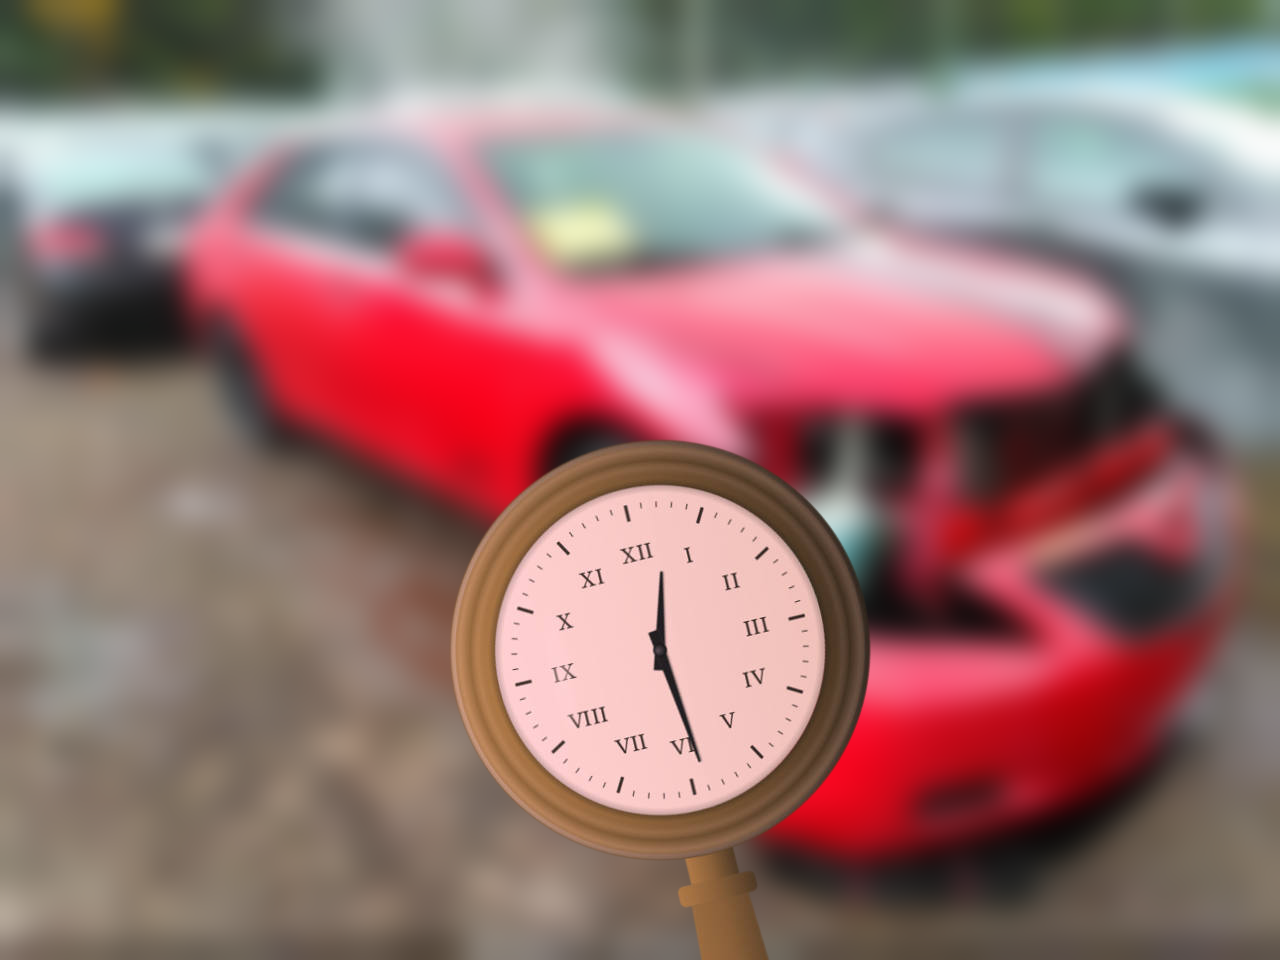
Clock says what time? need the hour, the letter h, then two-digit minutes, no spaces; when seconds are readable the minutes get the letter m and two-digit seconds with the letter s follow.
12h29
